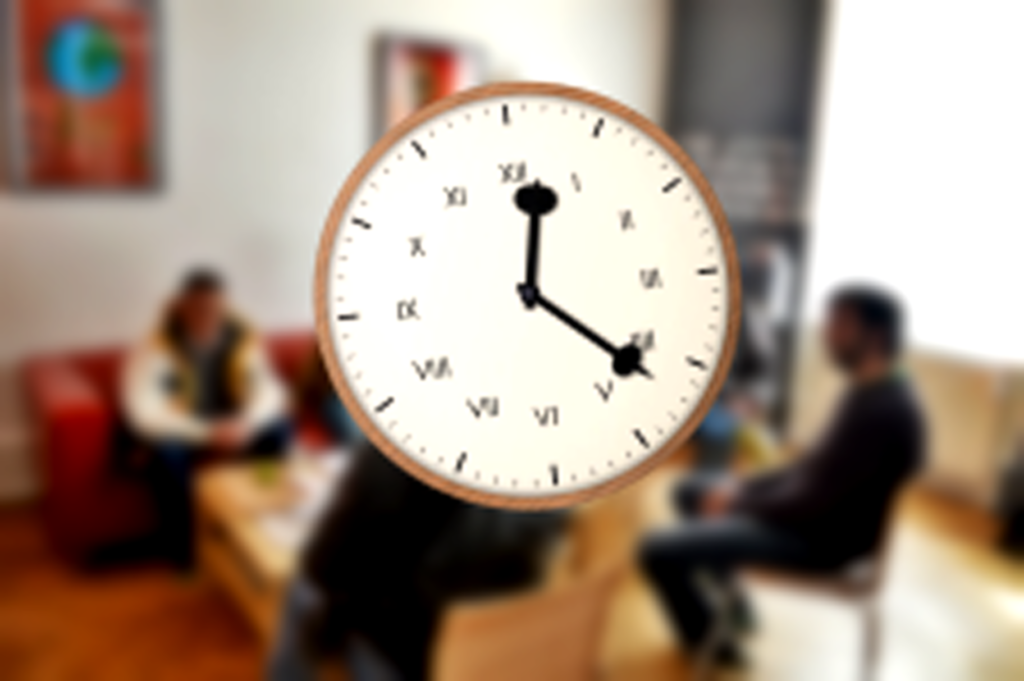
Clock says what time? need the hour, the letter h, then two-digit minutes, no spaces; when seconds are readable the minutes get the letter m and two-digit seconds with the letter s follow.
12h22
